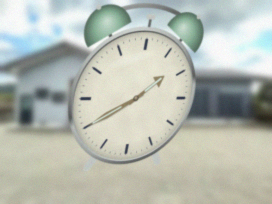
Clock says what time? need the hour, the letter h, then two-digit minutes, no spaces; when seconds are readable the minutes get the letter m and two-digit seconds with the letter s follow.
1h40
